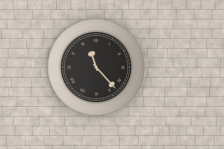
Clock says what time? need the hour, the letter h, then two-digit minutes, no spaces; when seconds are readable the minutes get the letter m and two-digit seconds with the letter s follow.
11h23
